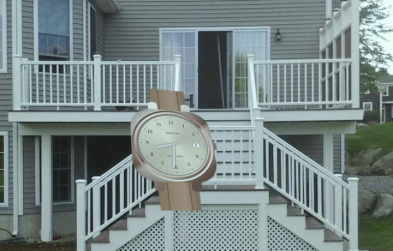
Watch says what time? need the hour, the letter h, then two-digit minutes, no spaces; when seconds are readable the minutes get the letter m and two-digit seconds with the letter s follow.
8h31
